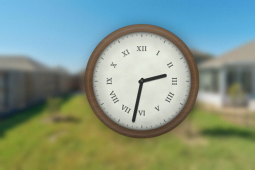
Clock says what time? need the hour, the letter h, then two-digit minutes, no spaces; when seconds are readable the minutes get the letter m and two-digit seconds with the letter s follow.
2h32
